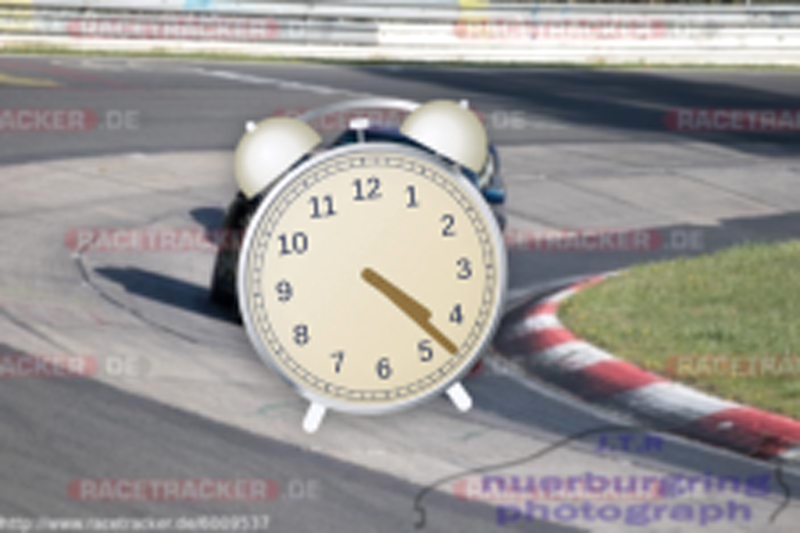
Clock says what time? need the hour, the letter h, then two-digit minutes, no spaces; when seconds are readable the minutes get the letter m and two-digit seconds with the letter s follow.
4h23
